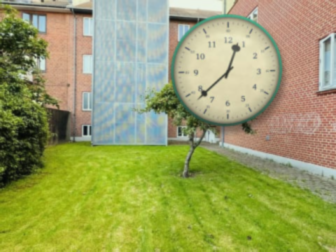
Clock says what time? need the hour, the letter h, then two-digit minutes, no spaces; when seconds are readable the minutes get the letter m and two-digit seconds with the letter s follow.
12h38
